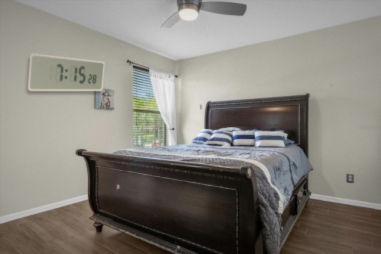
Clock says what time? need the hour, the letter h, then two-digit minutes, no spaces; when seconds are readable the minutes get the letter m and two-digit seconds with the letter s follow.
7h15m28s
